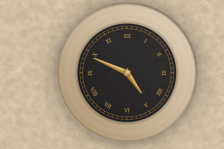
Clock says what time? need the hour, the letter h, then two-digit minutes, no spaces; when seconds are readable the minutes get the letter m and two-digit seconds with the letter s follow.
4h49
